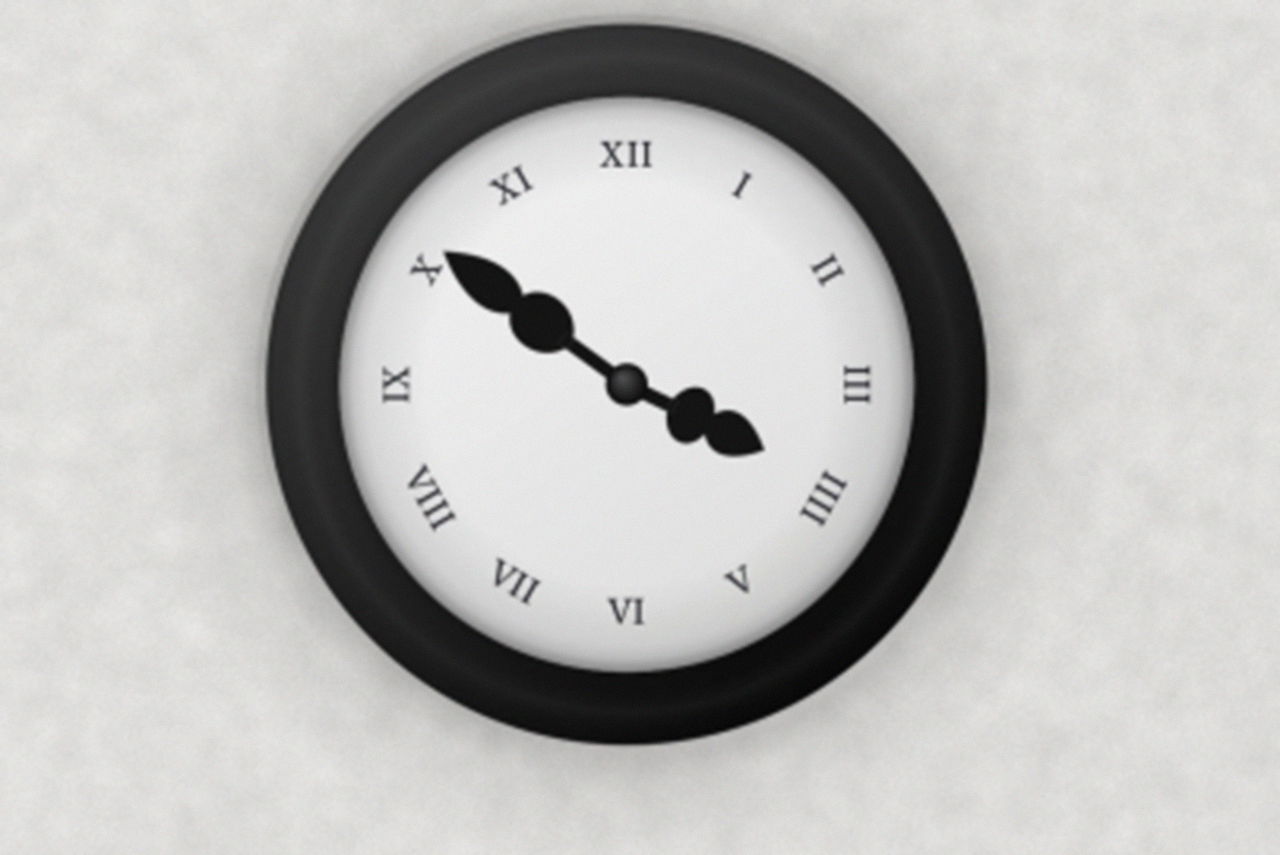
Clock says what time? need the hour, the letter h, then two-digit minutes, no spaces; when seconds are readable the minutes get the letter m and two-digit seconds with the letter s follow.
3h51
